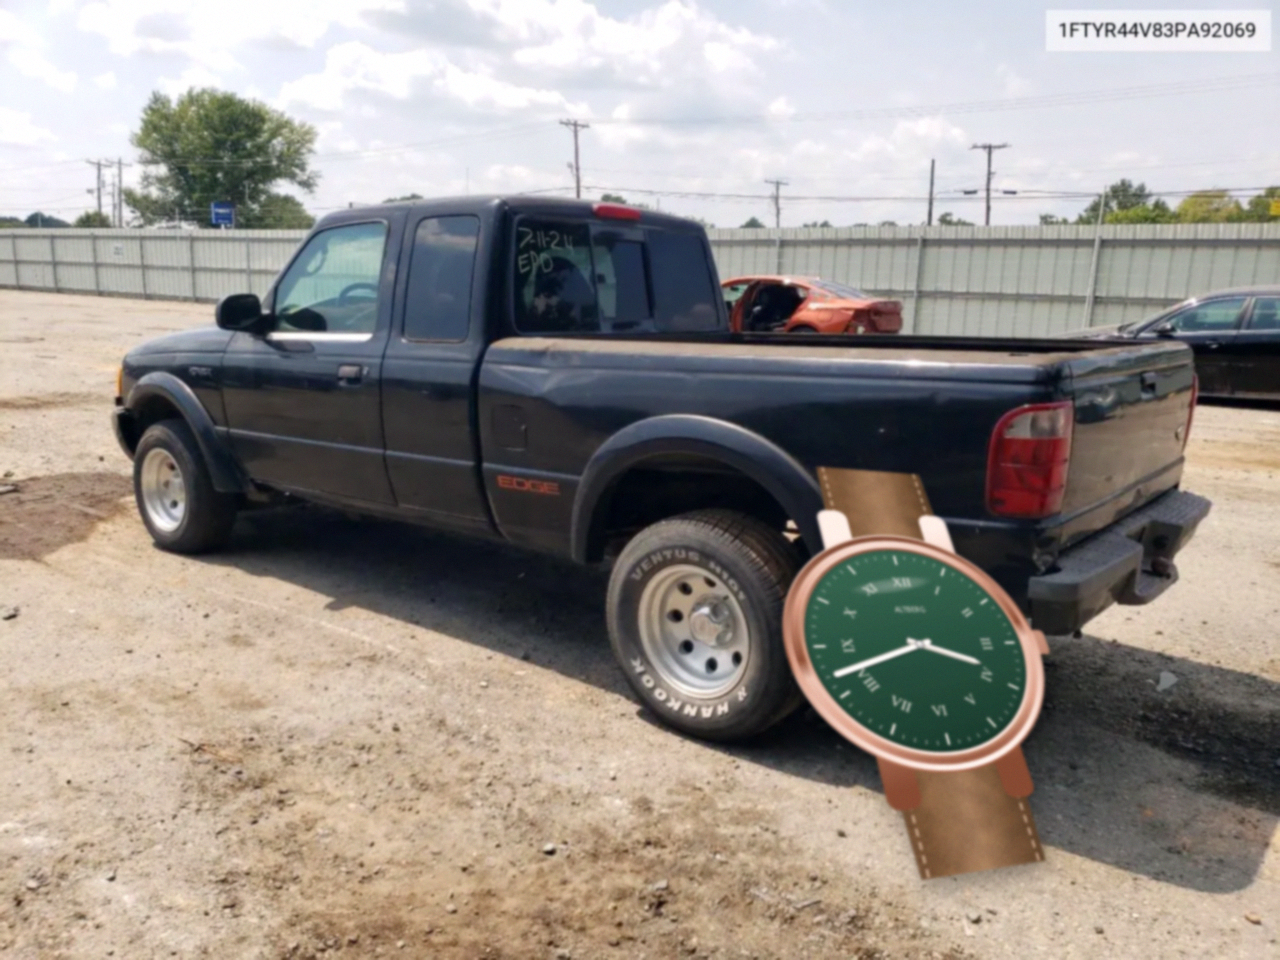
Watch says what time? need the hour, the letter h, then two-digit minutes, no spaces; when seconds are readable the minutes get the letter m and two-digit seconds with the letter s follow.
3h42
